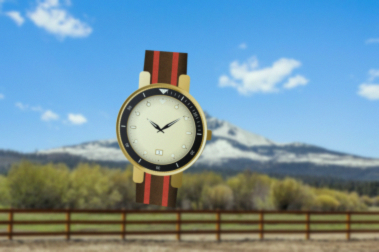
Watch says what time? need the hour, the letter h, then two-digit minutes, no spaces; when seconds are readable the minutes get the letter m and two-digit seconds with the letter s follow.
10h09
